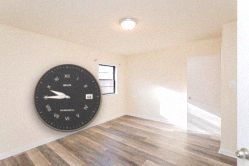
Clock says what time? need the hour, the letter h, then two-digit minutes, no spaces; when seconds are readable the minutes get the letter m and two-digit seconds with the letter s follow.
9h45
